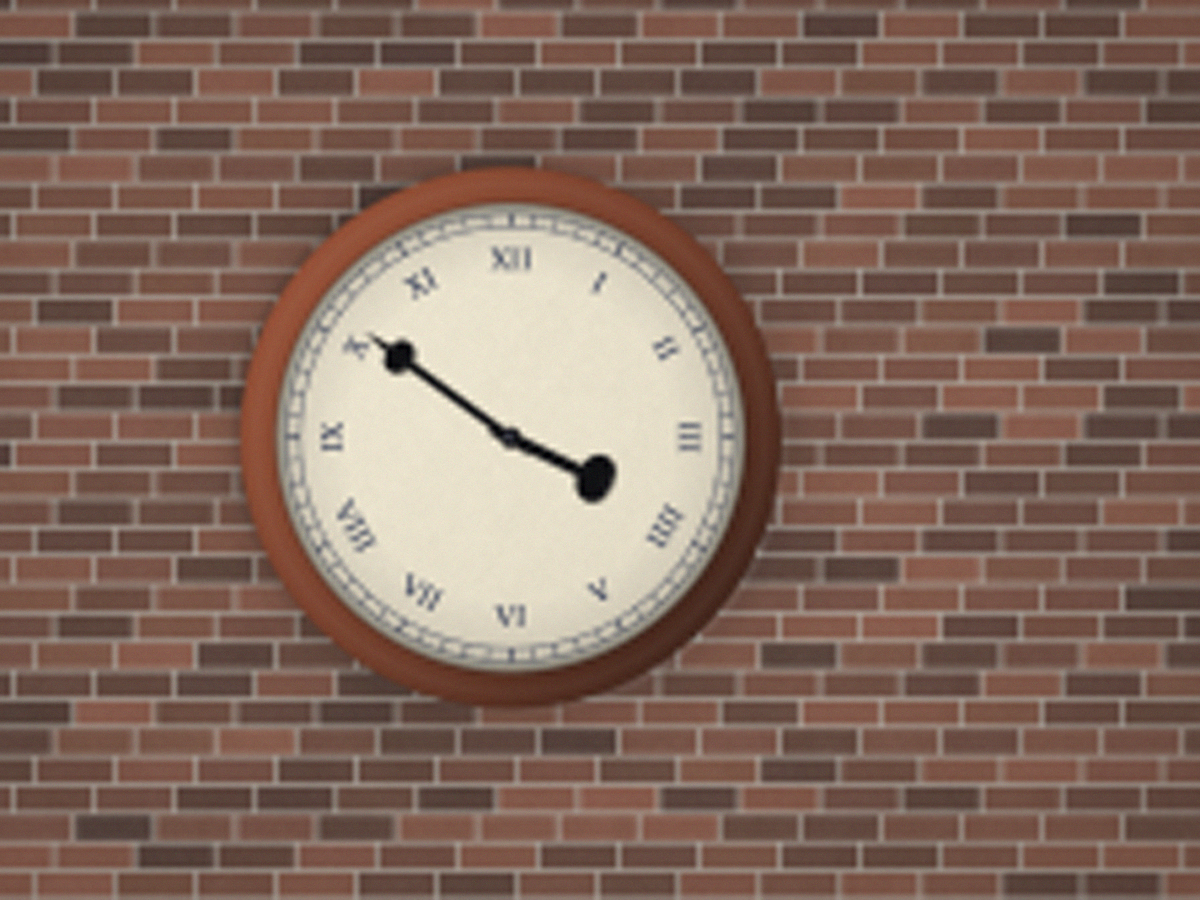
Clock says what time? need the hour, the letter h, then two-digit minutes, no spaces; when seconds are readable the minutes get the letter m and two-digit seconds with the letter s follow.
3h51
